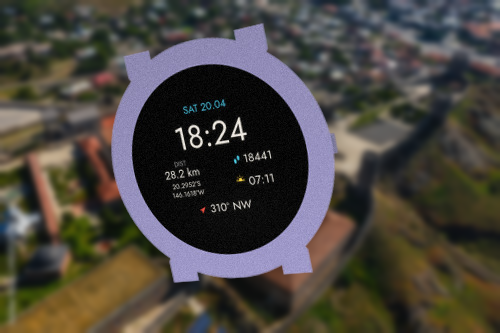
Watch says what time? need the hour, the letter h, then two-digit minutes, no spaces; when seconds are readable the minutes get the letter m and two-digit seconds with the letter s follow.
18h24
